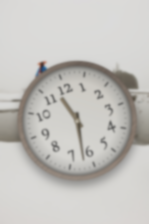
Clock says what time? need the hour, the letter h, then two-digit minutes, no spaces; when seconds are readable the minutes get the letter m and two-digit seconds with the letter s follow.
11h32
